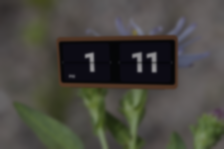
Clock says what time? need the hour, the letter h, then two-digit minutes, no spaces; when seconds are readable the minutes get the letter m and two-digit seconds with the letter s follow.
1h11
